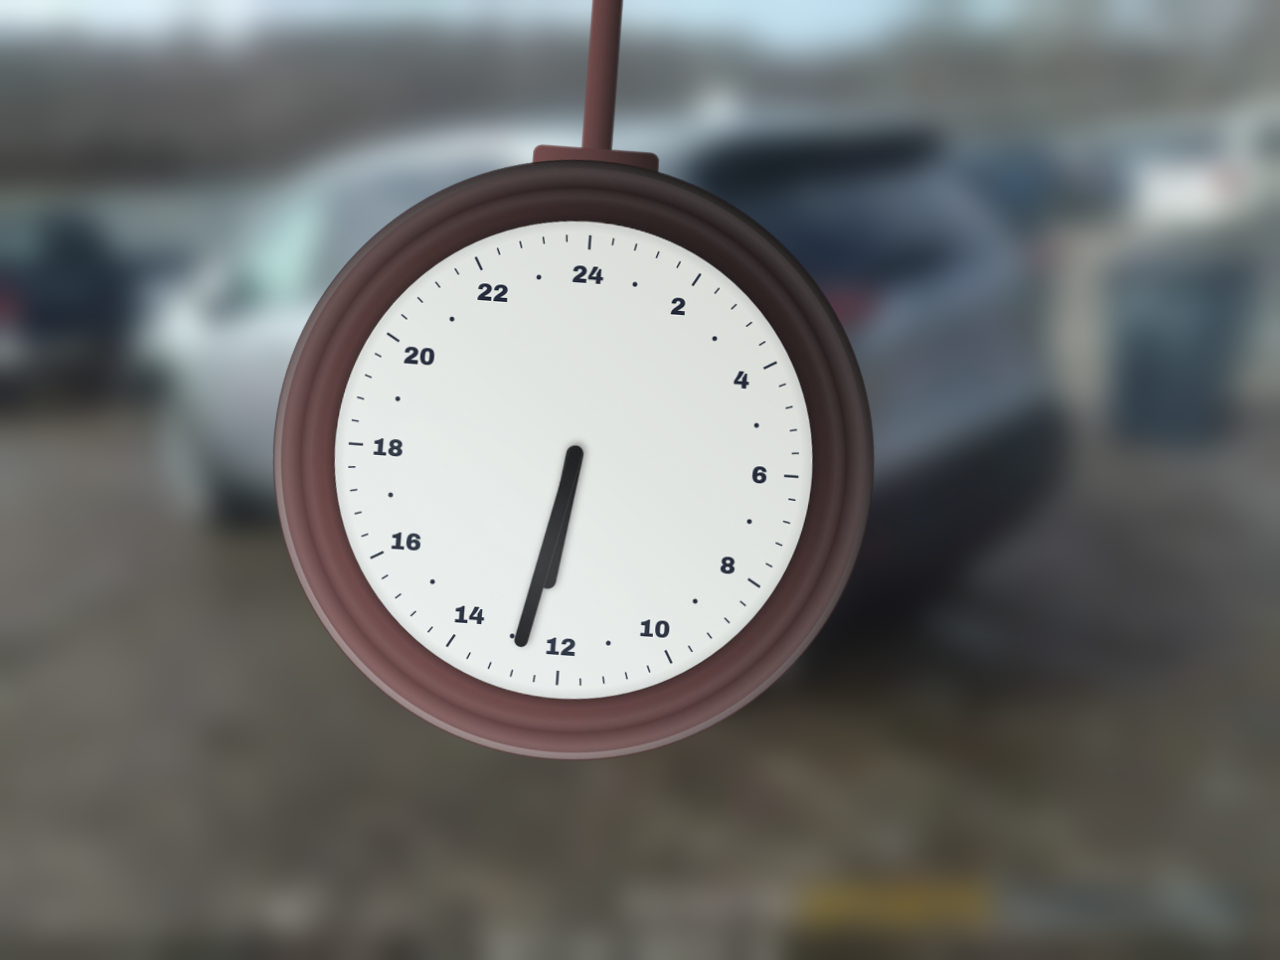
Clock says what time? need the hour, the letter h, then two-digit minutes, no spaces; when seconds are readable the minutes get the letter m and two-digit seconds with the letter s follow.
12h32
